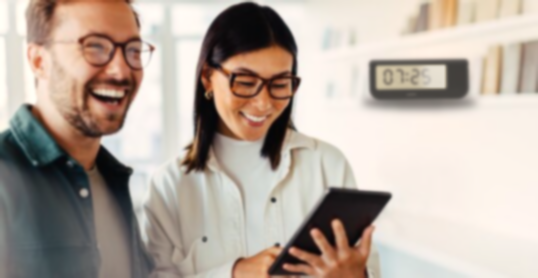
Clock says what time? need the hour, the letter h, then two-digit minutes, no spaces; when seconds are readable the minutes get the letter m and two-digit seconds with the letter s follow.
7h25
